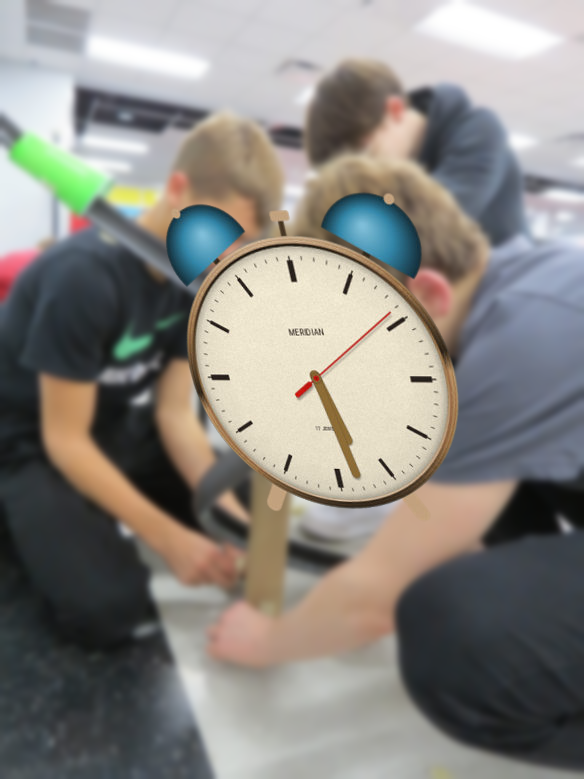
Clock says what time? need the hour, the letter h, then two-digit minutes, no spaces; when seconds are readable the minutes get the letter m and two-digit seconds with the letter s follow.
5h28m09s
